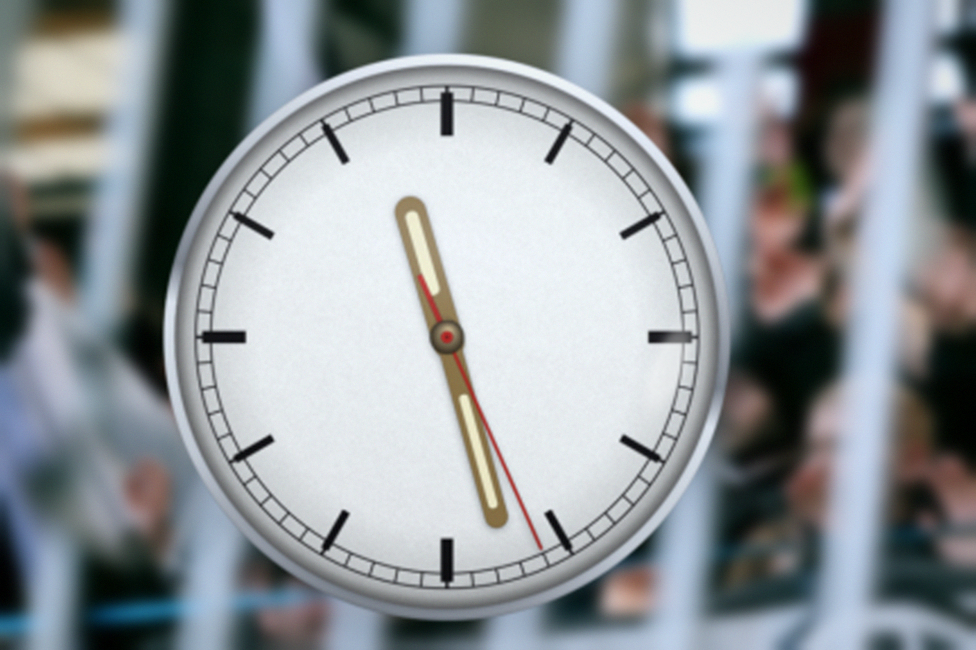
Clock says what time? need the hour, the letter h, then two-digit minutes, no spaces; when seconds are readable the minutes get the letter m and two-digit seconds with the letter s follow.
11h27m26s
